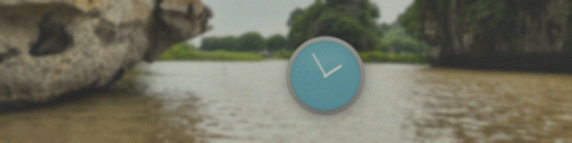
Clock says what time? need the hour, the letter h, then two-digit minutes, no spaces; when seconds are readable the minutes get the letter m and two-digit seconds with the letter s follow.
1h55
